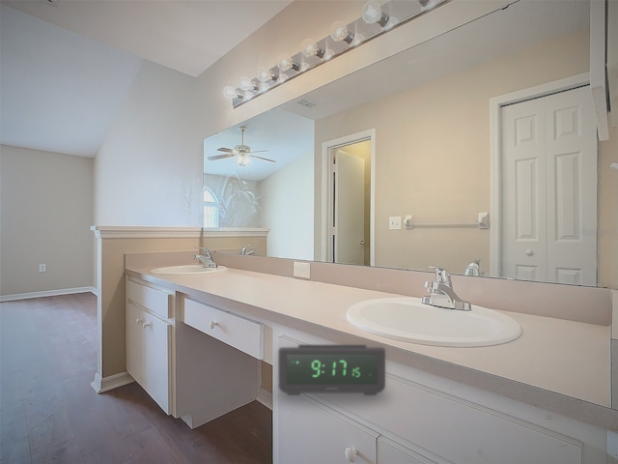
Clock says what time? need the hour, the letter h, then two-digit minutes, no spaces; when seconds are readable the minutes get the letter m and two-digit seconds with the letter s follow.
9h17m15s
